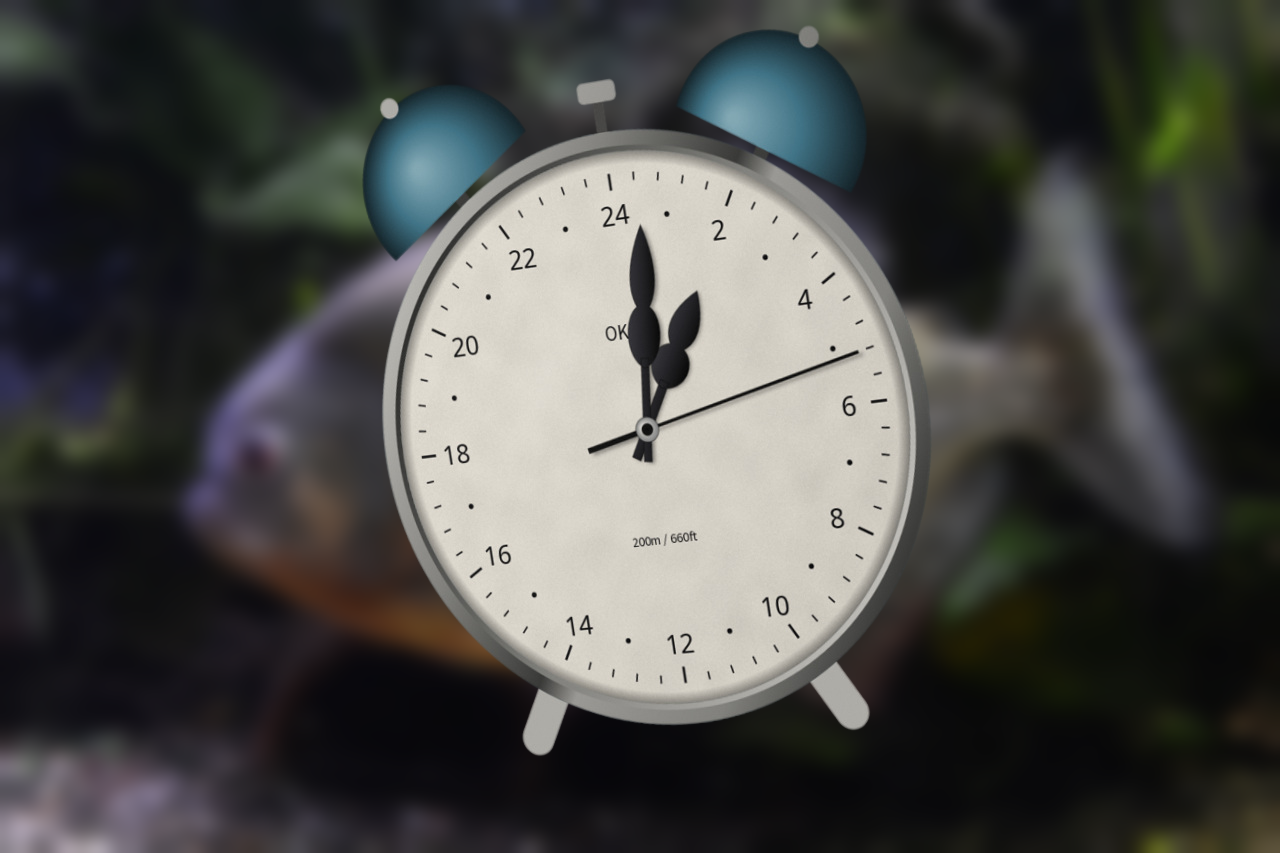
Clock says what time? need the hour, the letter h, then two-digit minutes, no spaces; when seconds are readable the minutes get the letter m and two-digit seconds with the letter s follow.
2h01m13s
